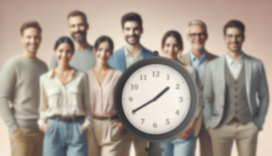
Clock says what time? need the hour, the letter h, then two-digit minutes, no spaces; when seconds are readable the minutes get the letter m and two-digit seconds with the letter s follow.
1h40
